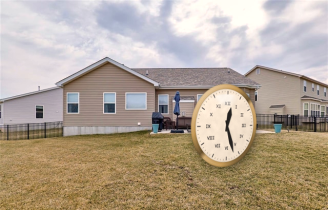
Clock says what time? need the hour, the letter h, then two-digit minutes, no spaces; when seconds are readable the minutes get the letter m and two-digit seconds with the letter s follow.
12h27
